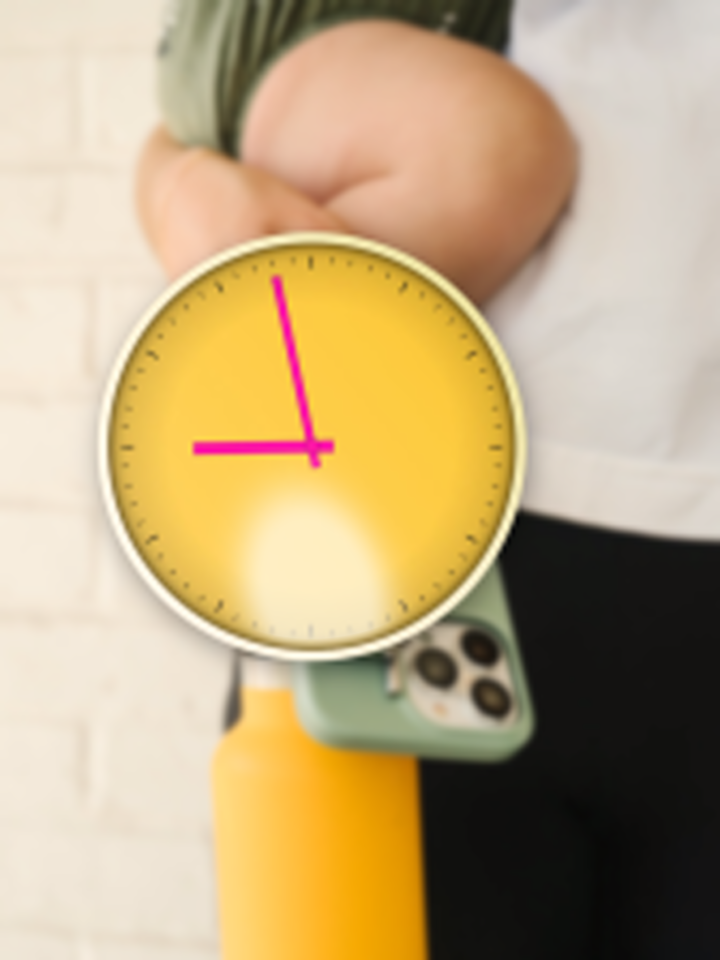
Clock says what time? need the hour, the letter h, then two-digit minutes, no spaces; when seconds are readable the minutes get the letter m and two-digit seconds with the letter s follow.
8h58
